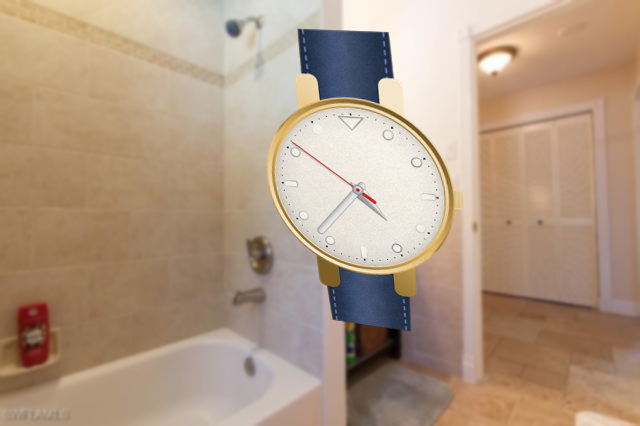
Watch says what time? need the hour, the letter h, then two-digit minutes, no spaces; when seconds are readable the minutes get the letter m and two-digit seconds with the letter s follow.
4h36m51s
